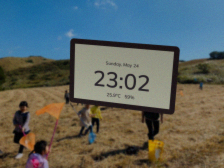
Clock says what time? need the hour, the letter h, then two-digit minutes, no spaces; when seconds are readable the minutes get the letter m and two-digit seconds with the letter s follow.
23h02
